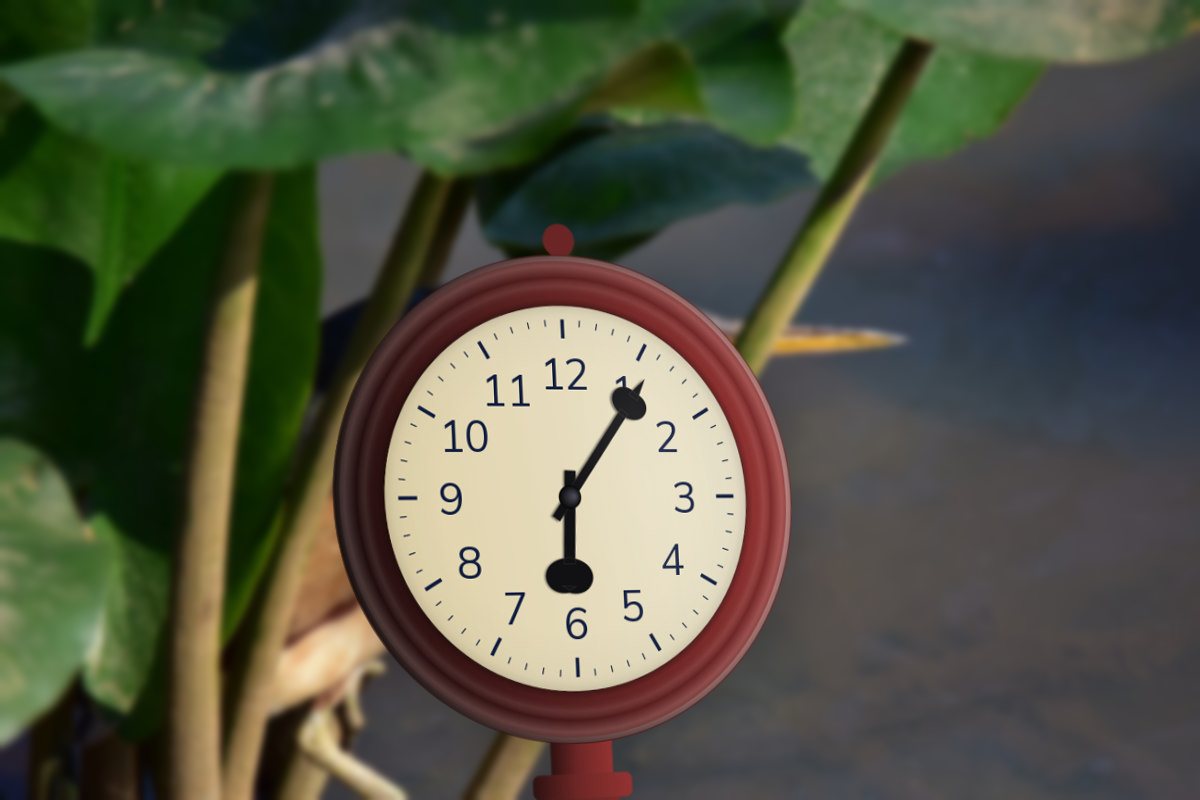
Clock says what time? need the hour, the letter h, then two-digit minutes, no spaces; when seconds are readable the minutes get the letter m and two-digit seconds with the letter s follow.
6h06
